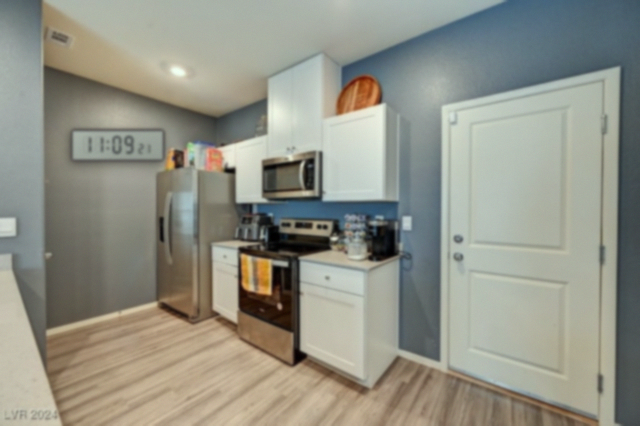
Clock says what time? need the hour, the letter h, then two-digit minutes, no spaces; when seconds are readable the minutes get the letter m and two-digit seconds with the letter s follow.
11h09
